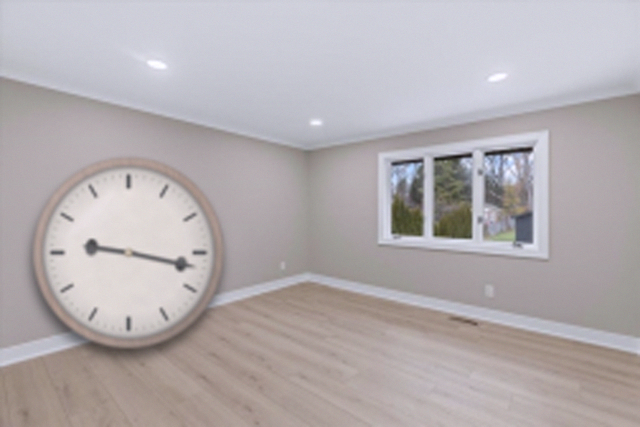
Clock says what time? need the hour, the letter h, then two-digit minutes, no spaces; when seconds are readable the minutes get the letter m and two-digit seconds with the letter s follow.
9h17
